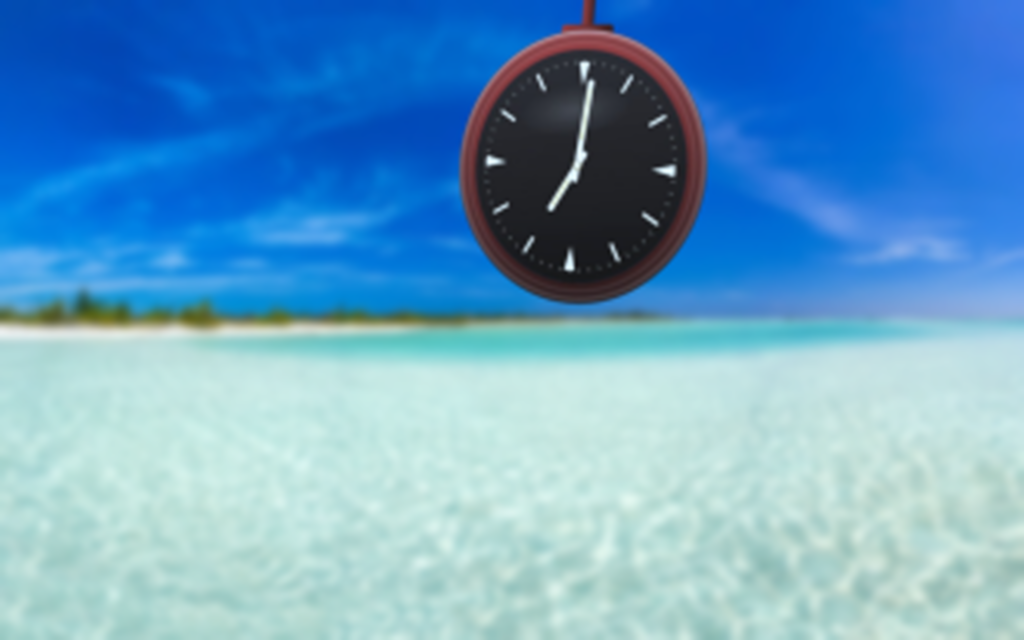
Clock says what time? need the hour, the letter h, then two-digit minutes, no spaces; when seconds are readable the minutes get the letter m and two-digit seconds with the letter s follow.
7h01
